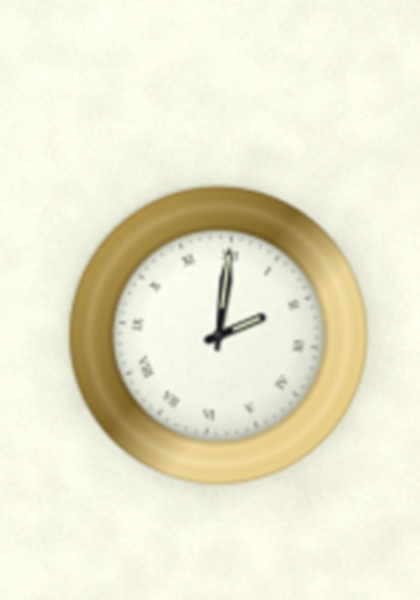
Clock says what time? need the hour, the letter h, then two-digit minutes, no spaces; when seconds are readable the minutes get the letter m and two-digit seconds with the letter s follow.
2h00
